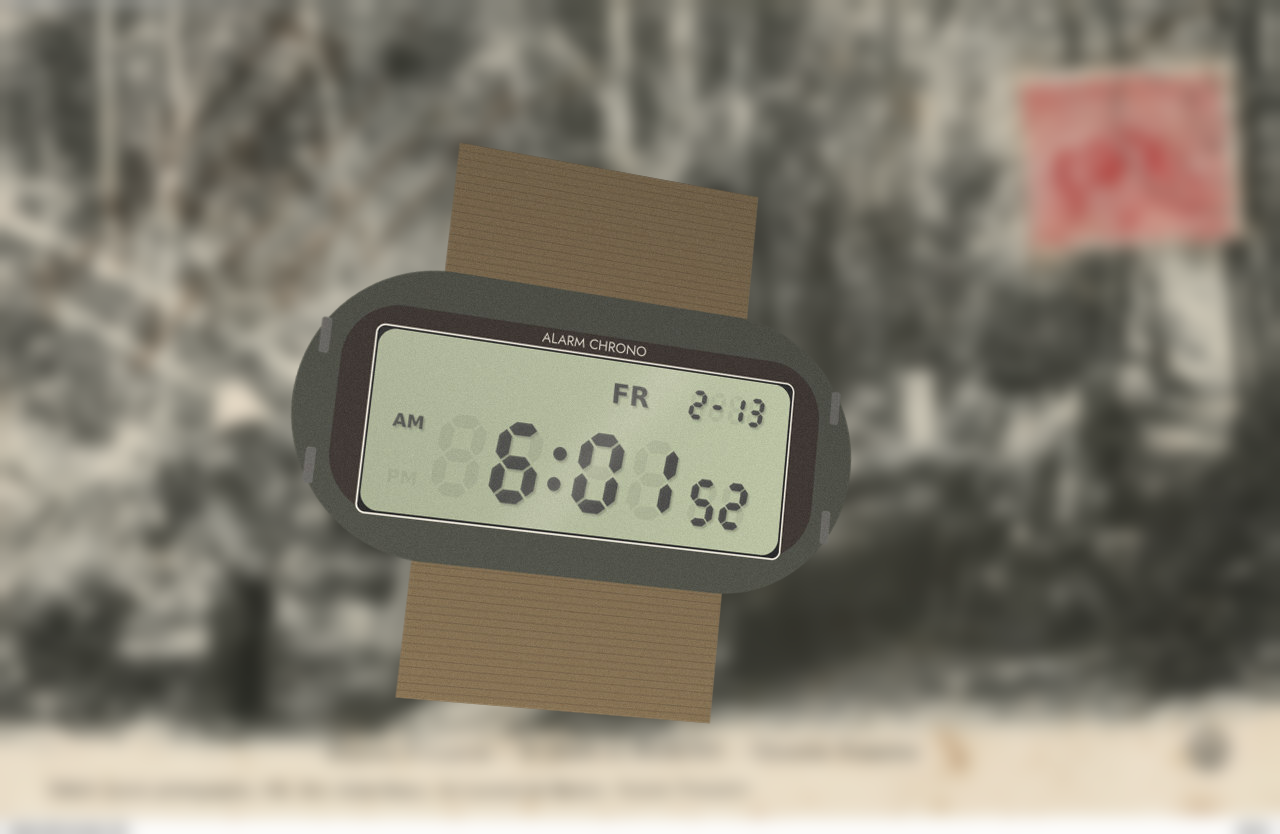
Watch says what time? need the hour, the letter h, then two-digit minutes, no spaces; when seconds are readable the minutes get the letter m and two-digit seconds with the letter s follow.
6h01m52s
